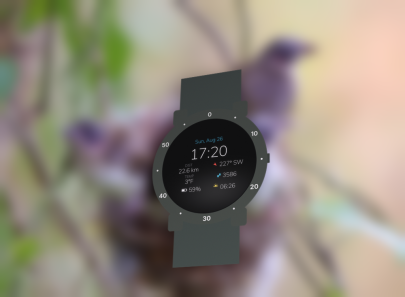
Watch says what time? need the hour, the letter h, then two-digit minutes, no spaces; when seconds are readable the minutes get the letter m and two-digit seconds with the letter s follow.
17h20
